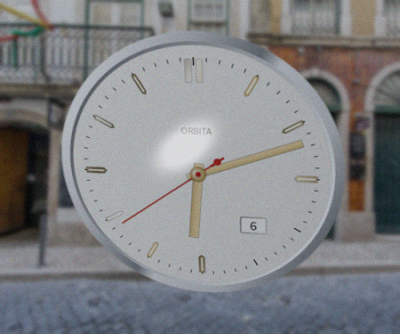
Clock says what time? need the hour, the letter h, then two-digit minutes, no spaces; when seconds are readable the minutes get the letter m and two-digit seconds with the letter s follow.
6h11m39s
